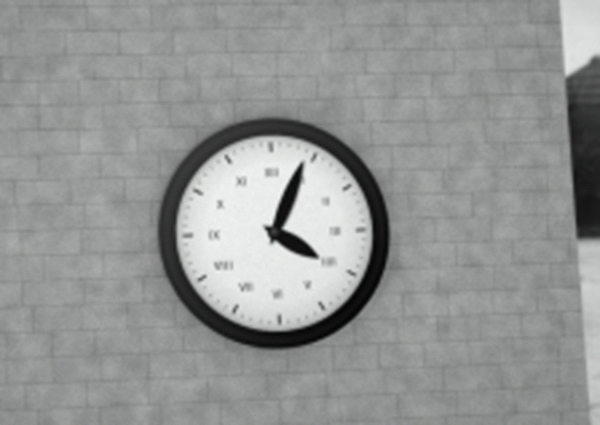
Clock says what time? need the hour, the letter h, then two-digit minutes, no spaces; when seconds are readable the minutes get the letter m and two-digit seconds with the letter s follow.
4h04
